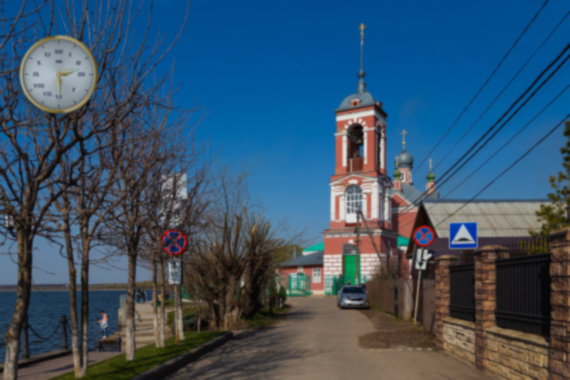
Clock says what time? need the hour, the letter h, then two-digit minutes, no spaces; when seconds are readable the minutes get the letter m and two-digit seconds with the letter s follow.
2h30
